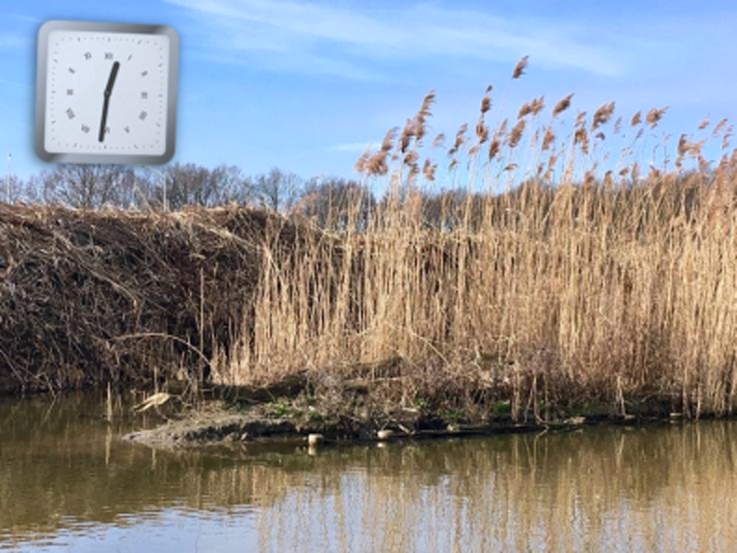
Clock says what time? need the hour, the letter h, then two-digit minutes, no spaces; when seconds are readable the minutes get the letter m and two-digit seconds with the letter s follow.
12h31
